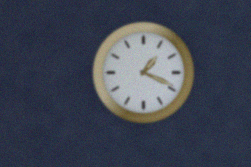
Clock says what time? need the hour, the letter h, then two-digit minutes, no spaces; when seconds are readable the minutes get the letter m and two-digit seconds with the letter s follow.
1h19
